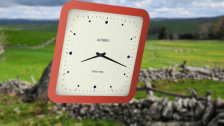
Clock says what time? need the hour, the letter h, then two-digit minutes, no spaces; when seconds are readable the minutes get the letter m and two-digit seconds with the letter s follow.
8h18
